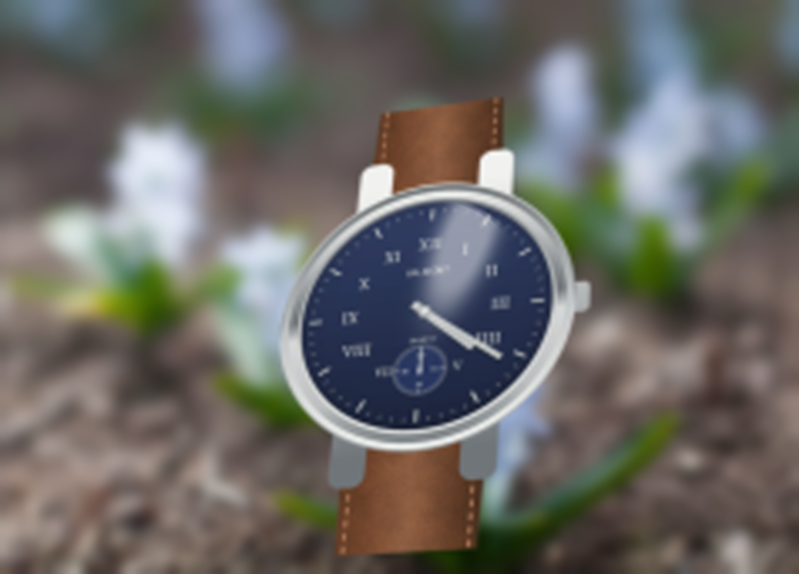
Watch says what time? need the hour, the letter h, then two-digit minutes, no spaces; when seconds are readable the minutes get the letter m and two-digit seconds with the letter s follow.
4h21
